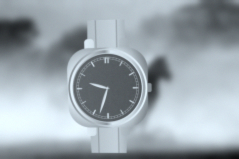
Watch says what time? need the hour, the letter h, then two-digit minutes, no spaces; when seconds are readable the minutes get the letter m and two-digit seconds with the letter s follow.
9h33
